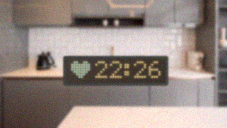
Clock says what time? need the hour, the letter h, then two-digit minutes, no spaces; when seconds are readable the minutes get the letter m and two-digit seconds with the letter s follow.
22h26
